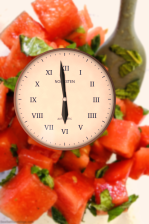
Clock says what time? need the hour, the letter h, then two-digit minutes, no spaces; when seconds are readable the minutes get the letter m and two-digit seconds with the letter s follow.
5h59
